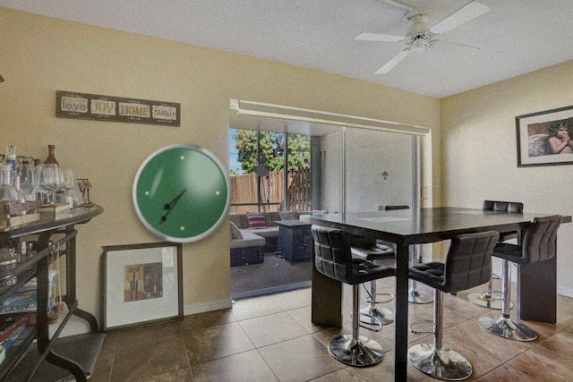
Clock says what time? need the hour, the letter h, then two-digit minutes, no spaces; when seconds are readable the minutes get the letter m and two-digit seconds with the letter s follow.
7h36
